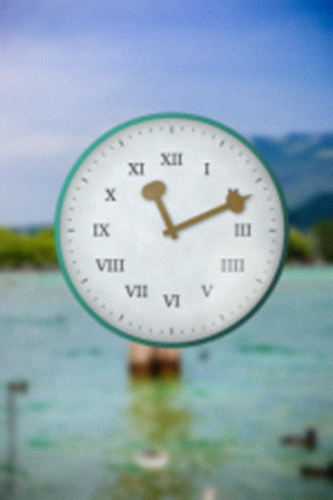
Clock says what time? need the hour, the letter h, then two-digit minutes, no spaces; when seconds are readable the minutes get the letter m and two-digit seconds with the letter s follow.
11h11
